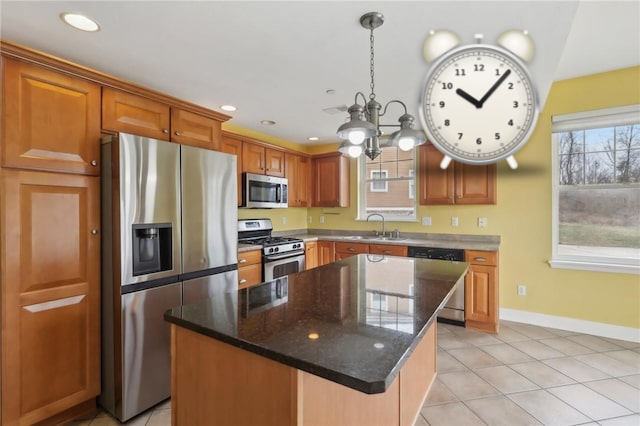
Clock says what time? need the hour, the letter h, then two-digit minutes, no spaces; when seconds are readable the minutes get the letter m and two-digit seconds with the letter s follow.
10h07
